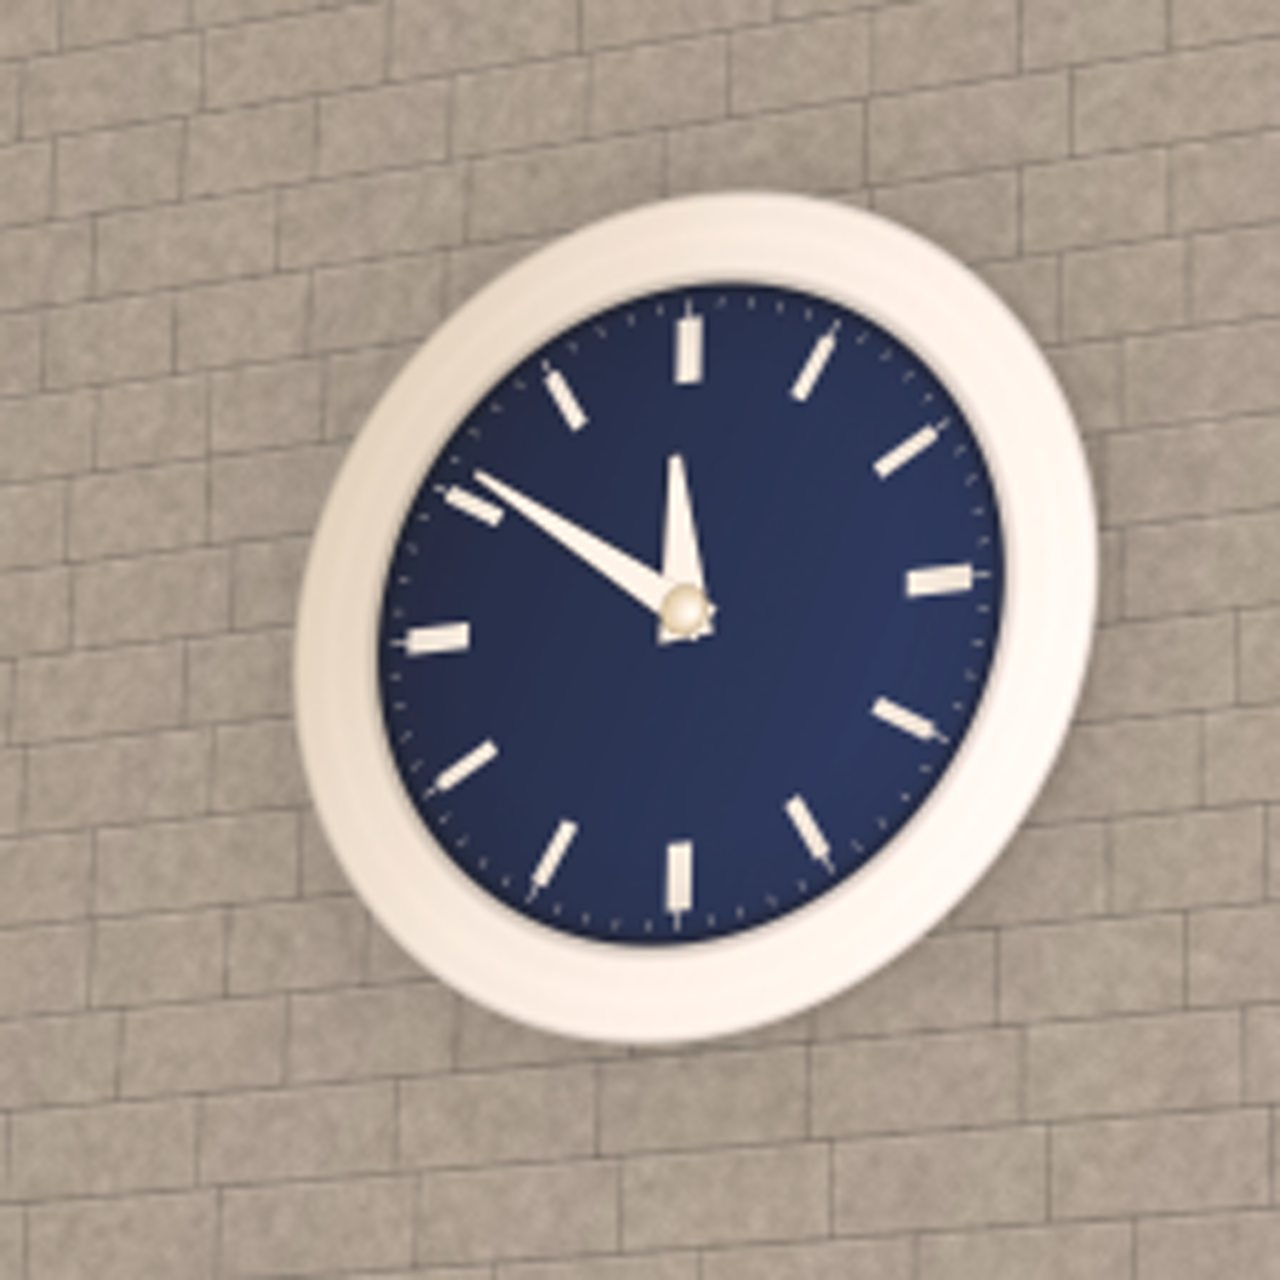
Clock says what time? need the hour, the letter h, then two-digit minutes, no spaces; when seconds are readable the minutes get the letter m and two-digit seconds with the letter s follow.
11h51
